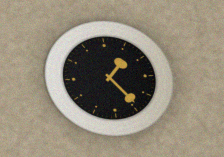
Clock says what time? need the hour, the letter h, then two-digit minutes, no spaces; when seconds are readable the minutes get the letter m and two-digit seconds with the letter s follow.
1h24
